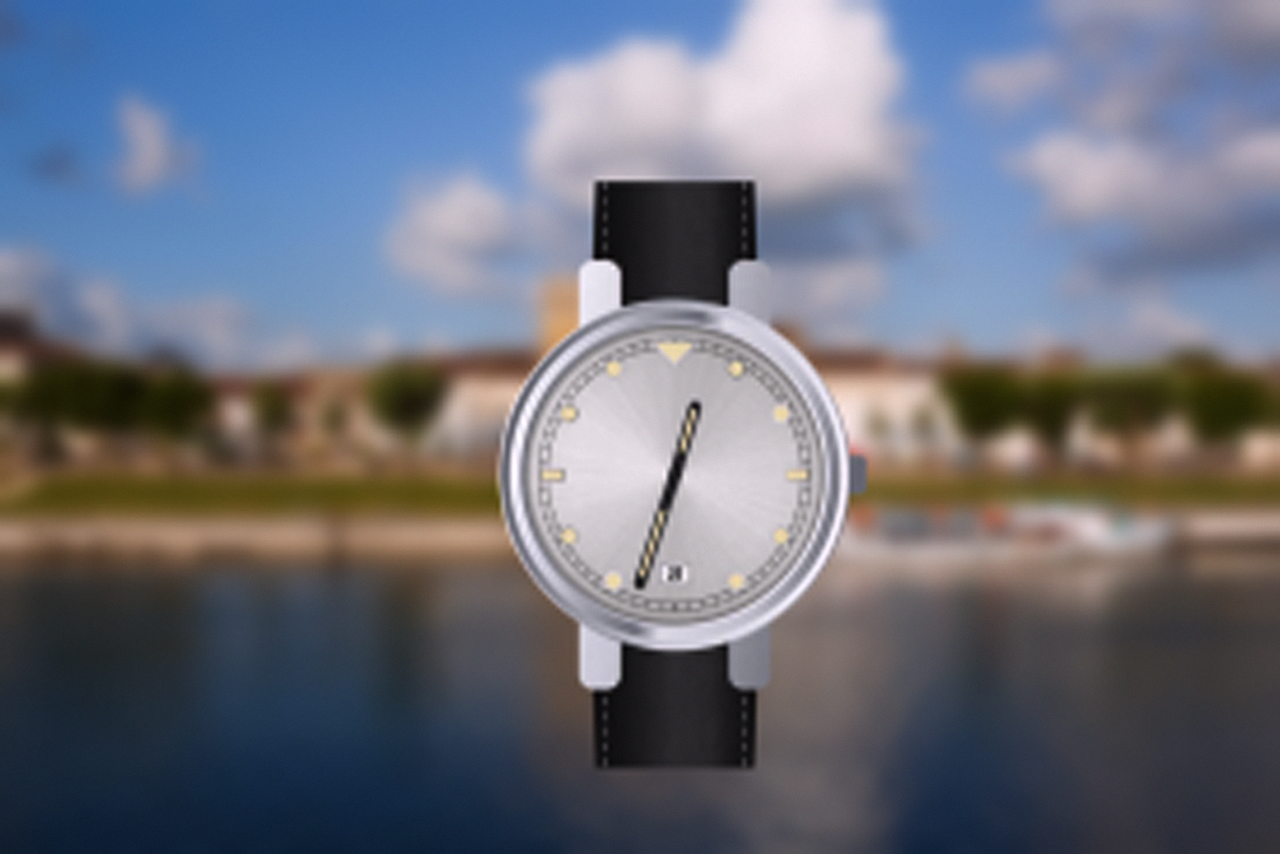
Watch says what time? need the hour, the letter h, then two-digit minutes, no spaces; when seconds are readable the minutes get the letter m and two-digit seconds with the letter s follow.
12h33
